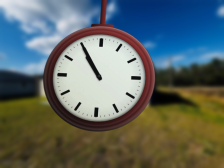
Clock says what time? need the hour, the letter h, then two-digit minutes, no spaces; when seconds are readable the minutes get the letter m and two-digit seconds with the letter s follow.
10h55
